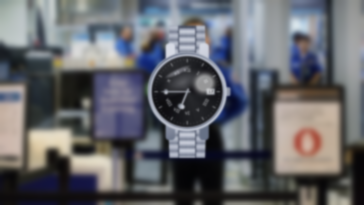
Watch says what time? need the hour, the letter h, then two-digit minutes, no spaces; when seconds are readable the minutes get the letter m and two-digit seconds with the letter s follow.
6h45
